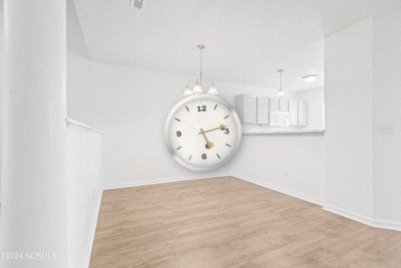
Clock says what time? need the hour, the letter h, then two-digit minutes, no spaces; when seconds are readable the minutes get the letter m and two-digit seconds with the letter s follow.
5h13
